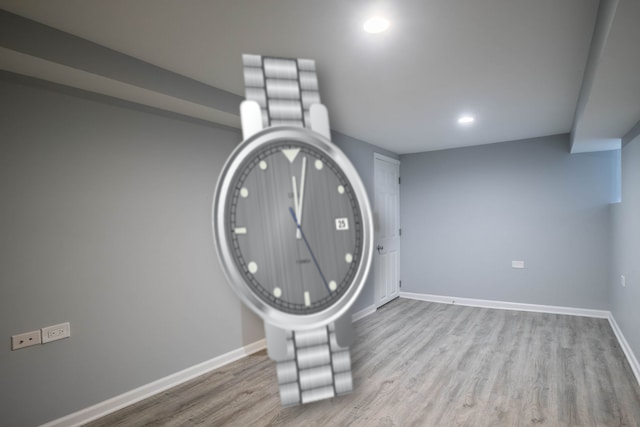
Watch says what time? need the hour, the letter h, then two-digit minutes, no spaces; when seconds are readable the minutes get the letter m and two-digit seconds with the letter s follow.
12h02m26s
